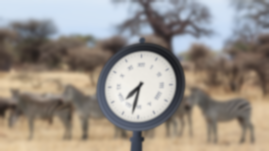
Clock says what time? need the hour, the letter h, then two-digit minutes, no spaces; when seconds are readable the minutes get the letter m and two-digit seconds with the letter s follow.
7h32
